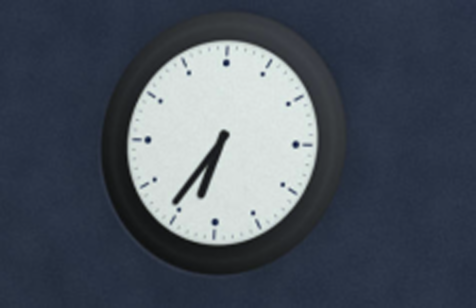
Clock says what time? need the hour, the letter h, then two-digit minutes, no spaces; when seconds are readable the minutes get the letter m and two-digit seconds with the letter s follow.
6h36
